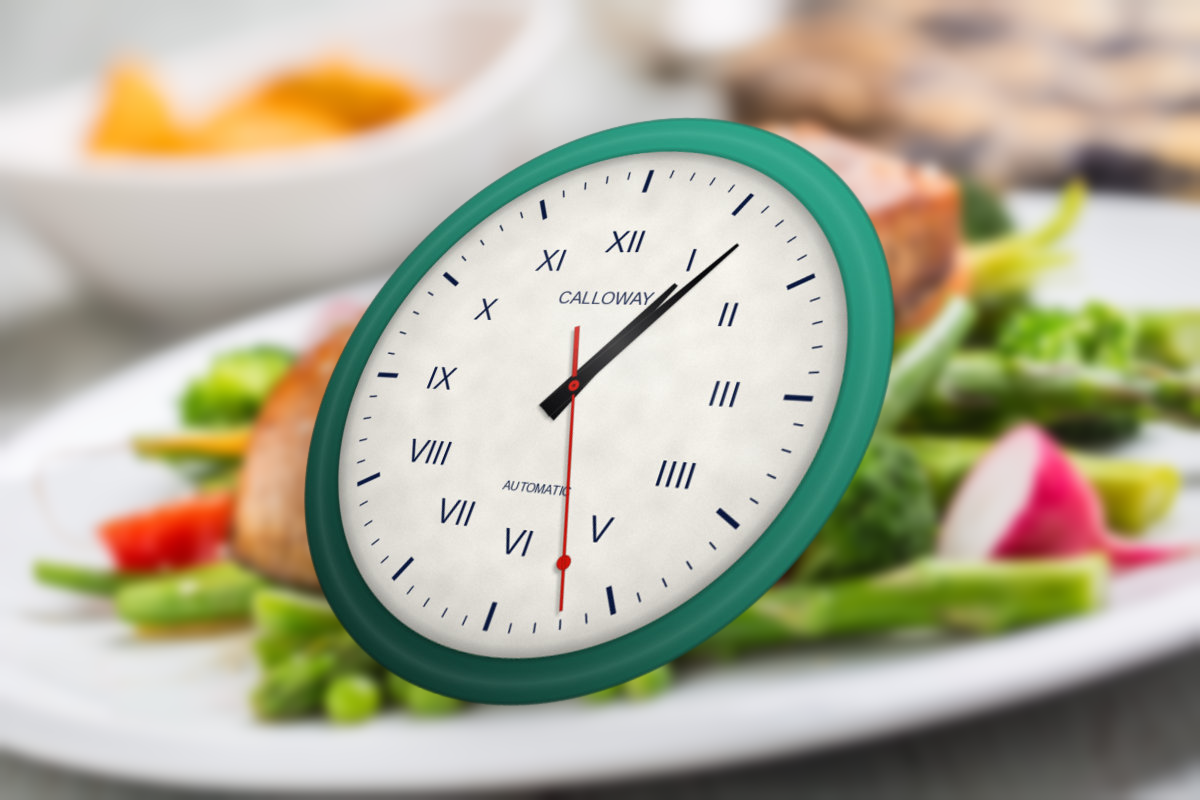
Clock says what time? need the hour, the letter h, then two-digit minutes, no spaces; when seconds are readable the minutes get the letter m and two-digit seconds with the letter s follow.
1h06m27s
